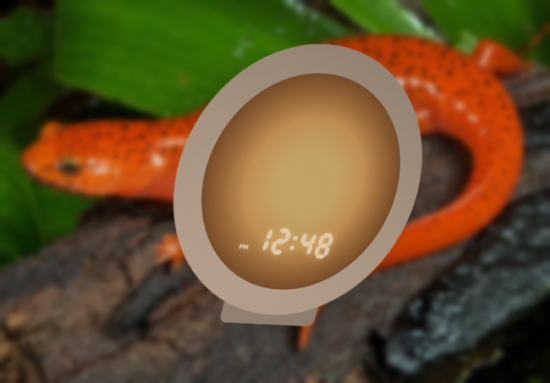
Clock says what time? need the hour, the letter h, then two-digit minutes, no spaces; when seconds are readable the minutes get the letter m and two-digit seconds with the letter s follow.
12h48
